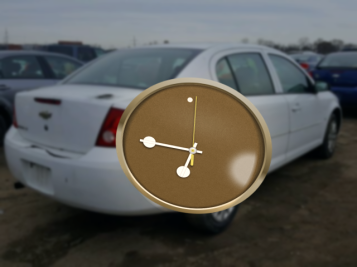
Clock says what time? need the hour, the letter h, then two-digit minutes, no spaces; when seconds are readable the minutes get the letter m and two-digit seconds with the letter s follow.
6h47m01s
